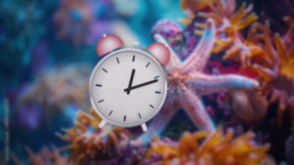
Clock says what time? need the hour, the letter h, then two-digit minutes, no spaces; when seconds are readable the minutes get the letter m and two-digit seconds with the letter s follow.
12h11
